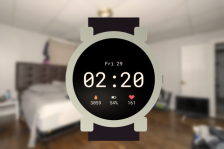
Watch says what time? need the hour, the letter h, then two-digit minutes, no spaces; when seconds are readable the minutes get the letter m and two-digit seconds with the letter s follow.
2h20
